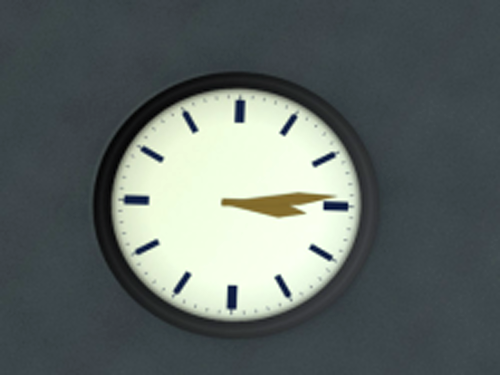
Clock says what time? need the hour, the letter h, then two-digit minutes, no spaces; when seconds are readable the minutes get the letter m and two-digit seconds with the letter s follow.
3h14
